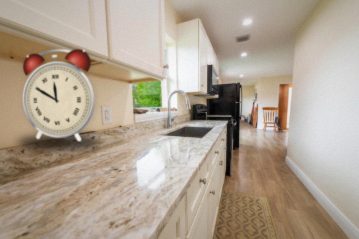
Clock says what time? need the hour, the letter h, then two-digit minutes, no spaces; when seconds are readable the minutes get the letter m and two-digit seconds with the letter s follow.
11h50
